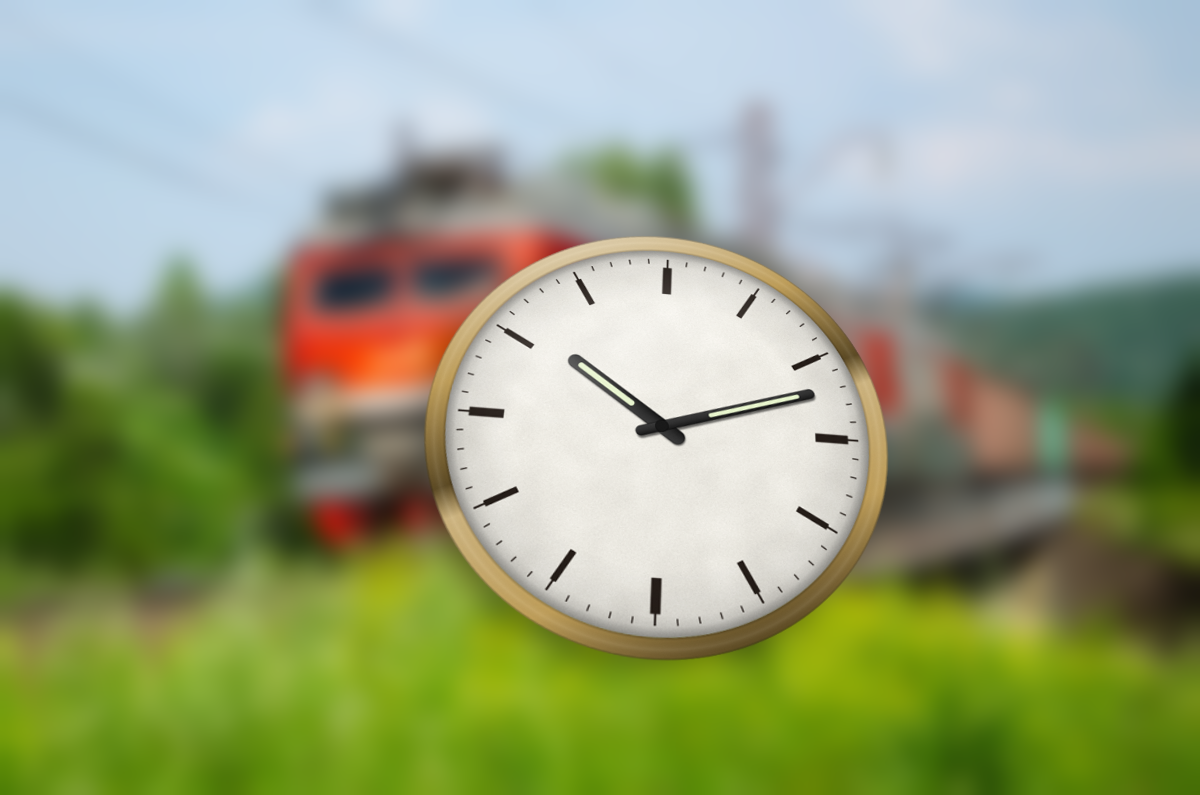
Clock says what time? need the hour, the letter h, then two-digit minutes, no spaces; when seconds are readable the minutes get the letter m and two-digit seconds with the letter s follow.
10h12
